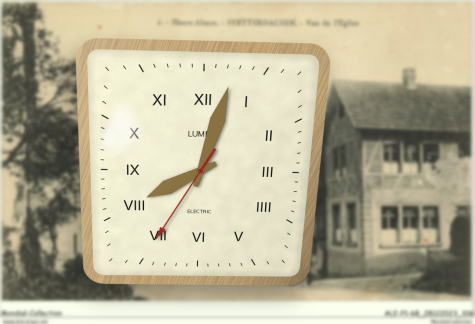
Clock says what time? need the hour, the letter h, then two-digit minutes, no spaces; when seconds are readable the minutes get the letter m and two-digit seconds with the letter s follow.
8h02m35s
